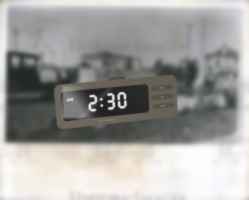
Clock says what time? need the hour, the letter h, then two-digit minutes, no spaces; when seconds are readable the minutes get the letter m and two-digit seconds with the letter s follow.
2h30
